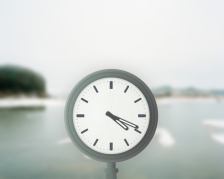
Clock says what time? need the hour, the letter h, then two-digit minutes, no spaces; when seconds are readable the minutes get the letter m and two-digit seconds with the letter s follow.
4h19
